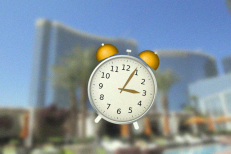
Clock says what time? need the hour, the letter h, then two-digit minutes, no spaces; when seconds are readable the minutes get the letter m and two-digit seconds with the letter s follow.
3h04
